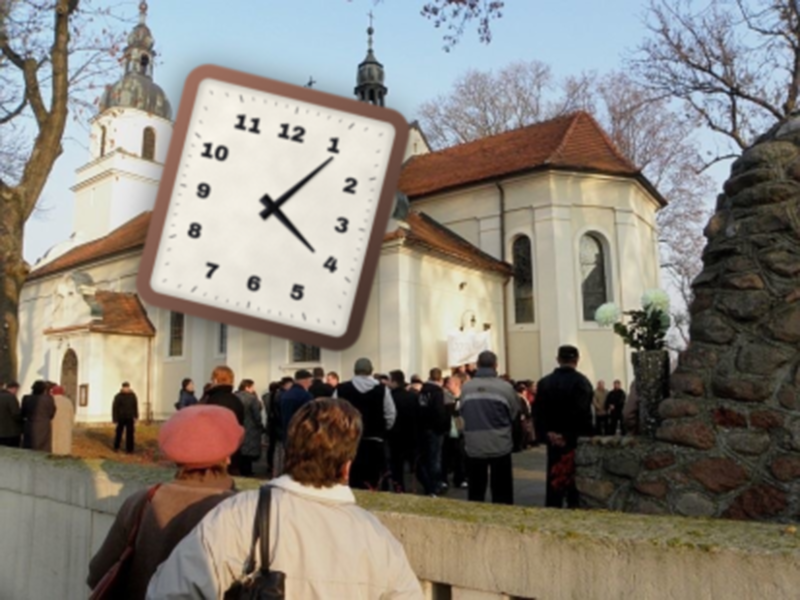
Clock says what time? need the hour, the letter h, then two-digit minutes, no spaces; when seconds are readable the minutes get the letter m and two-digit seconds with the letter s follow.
4h06
